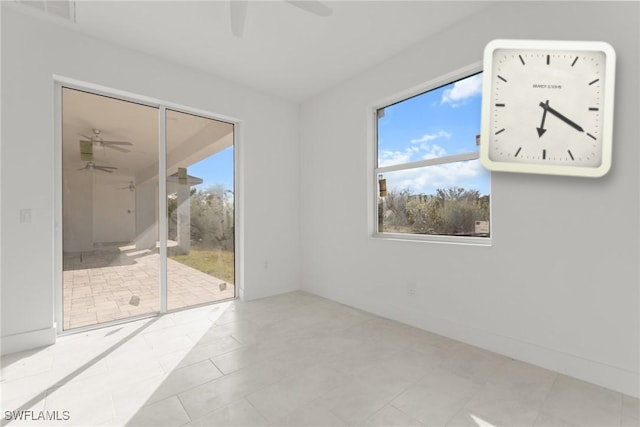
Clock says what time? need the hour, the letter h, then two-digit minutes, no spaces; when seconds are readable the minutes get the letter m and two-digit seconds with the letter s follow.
6h20
